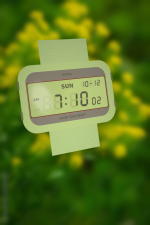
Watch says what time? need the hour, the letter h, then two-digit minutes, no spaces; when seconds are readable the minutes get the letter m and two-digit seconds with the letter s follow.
7h10m02s
